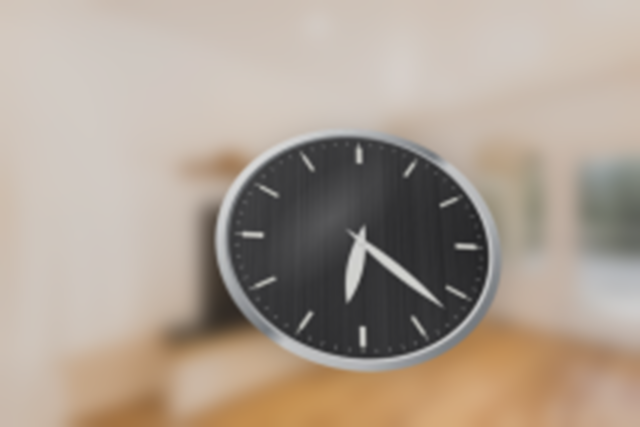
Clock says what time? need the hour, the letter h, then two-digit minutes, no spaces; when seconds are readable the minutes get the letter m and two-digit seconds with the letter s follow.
6h22
